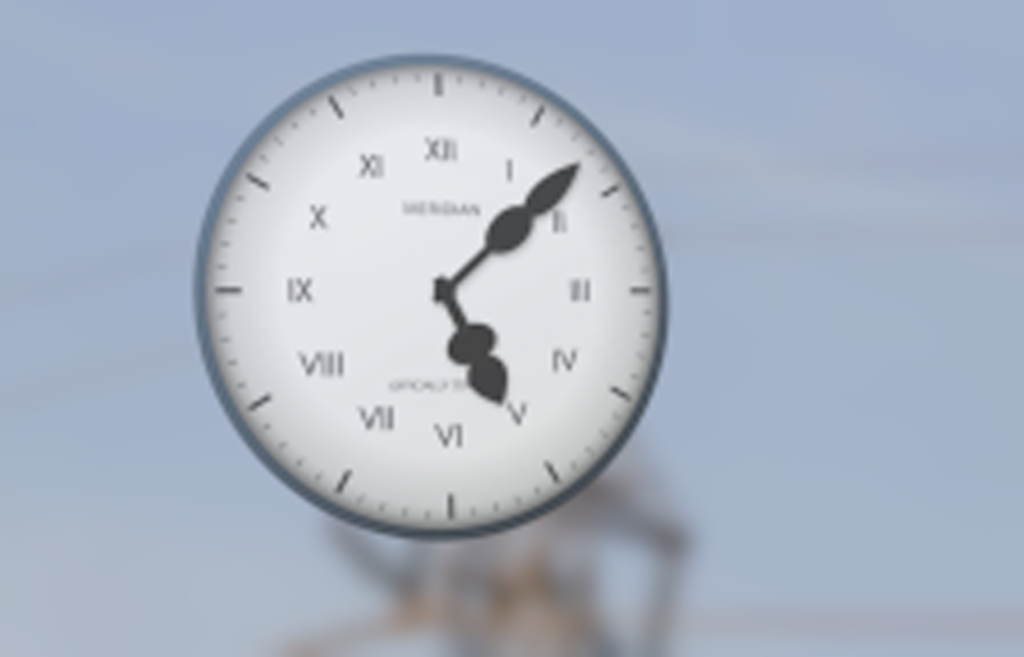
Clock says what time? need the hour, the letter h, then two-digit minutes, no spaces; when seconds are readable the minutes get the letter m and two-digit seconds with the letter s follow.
5h08
